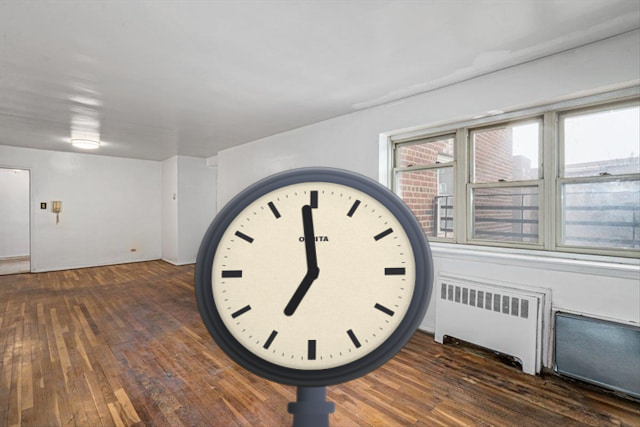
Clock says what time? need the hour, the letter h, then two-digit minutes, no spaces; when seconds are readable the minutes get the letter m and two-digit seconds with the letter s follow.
6h59
